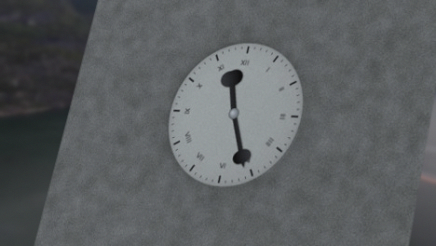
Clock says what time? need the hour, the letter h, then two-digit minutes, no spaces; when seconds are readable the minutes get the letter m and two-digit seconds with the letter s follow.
11h26
